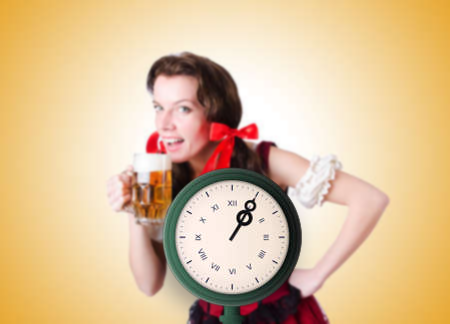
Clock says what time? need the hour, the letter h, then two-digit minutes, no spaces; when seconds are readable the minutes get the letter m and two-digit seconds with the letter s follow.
1h05
